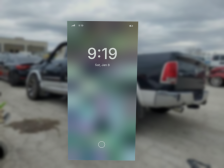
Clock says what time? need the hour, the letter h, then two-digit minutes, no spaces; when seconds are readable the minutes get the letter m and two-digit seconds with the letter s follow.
9h19
